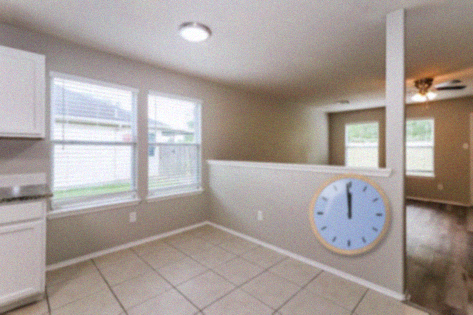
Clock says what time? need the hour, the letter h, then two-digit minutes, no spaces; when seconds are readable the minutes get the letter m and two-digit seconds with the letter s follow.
11h59
